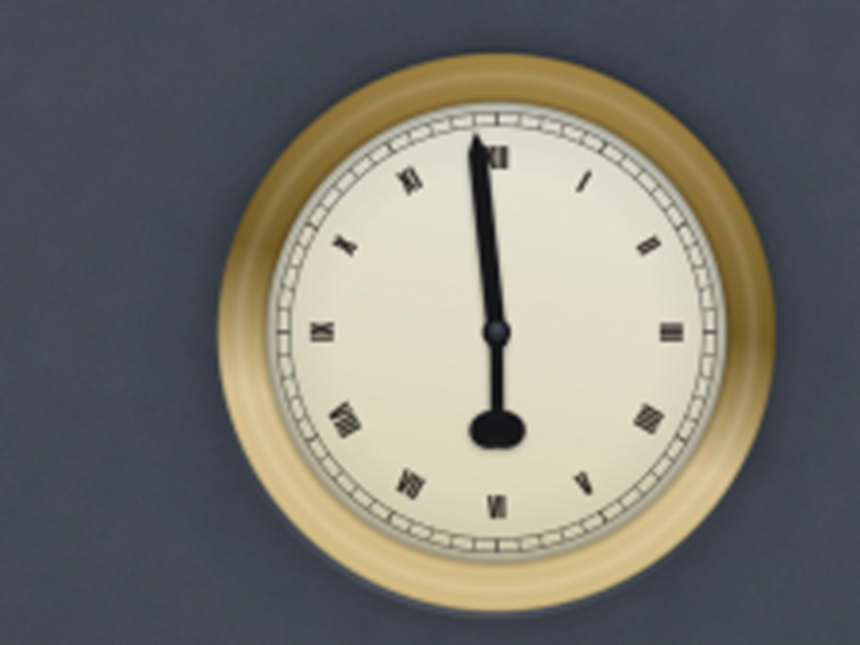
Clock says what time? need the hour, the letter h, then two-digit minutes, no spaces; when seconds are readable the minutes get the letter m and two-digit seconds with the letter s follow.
5h59
